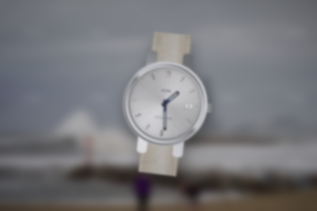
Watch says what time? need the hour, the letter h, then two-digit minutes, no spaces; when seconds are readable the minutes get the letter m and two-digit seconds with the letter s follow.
1h29
